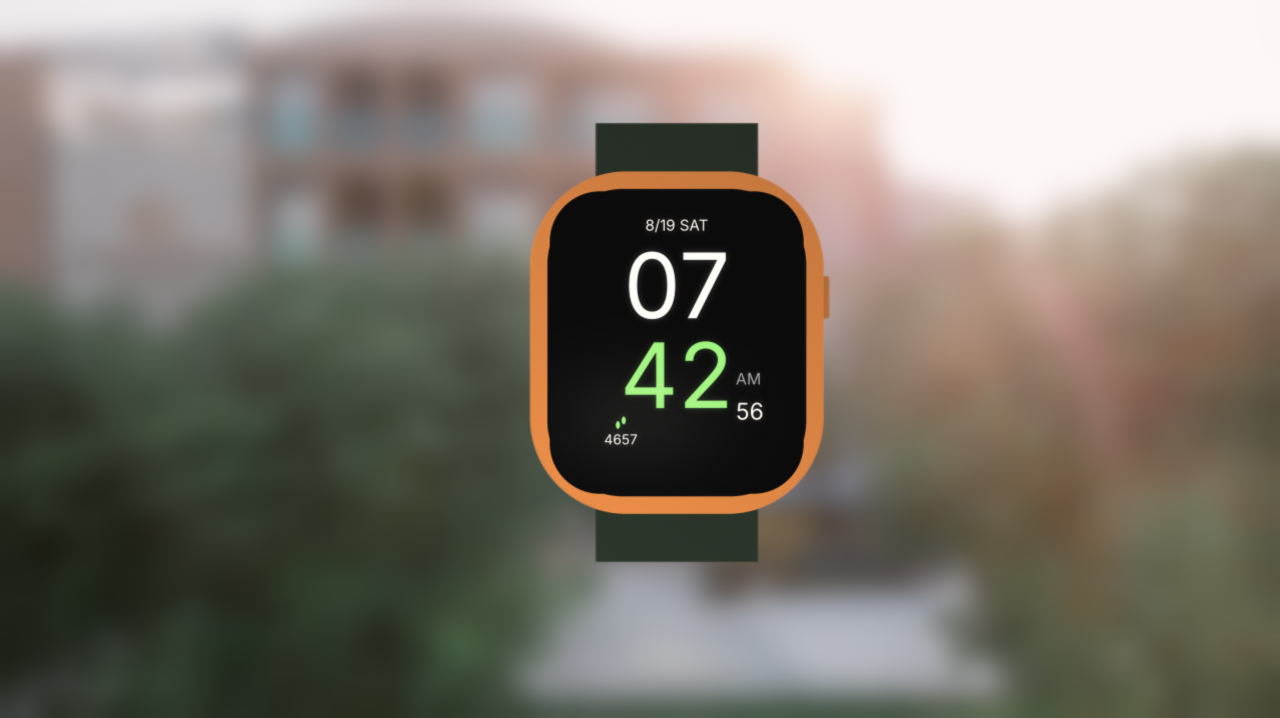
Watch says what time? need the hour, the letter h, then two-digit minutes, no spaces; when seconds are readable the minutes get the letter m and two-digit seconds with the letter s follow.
7h42m56s
